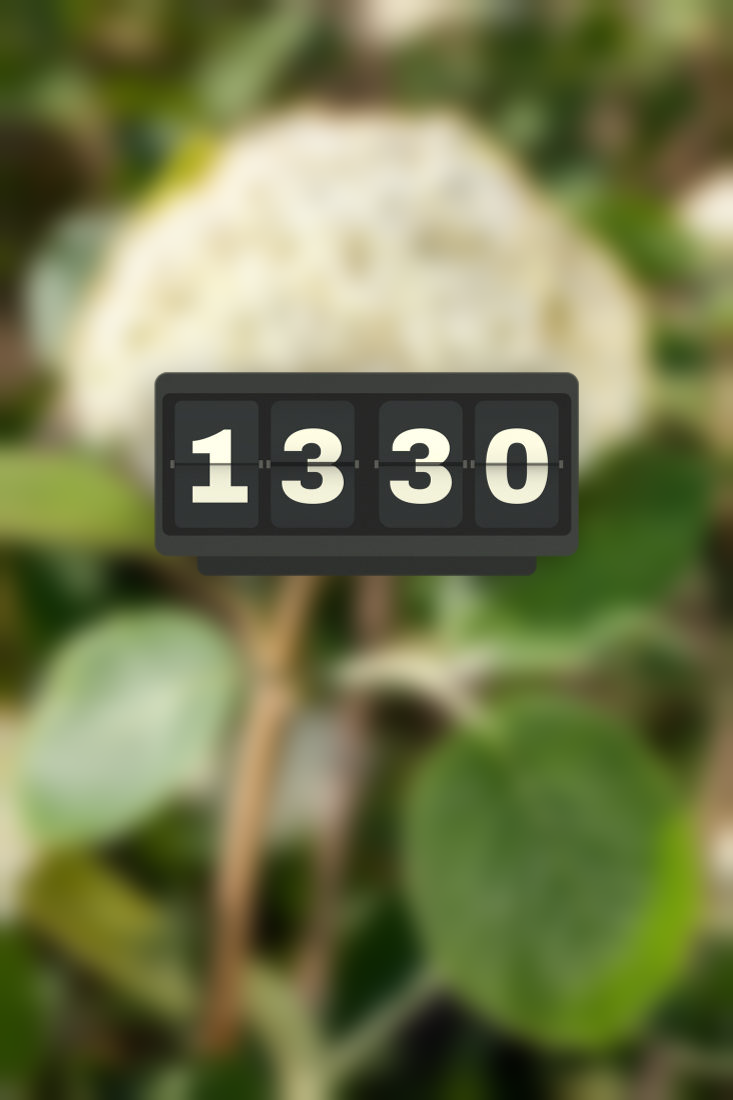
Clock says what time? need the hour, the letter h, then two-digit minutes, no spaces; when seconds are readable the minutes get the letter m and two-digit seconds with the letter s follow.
13h30
